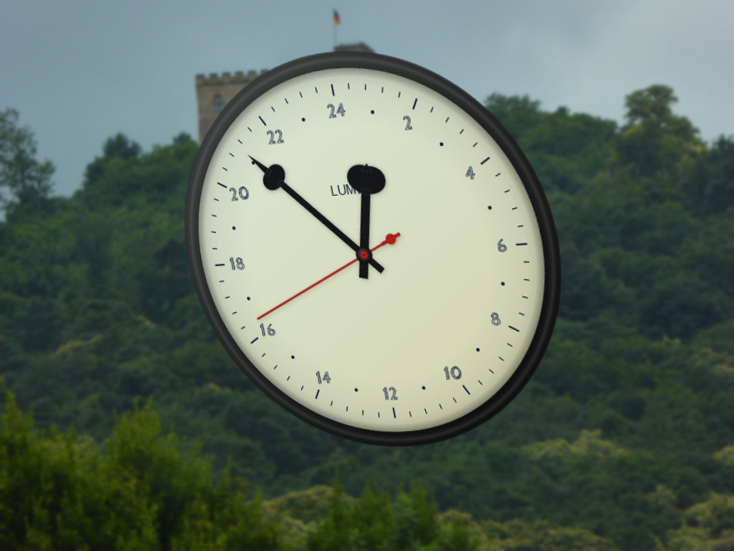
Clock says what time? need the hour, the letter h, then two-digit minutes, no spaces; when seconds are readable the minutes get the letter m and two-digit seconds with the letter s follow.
0h52m41s
